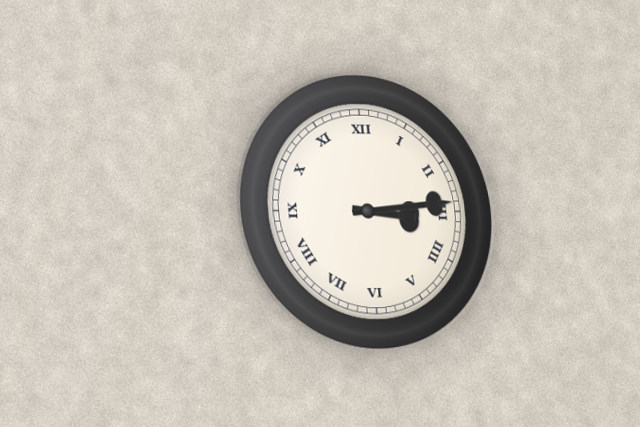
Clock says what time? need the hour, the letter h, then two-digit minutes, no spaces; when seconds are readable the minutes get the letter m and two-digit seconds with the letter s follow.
3h14
